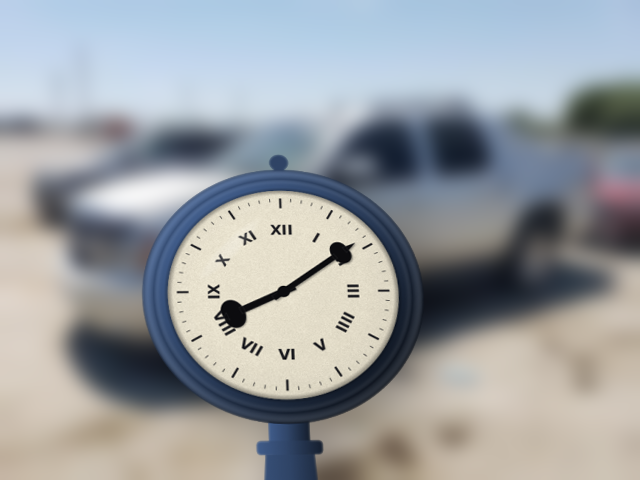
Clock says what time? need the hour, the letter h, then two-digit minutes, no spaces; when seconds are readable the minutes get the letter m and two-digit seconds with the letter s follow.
8h09
